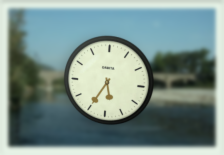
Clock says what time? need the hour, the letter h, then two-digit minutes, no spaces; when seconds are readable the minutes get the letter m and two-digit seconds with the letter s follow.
5h35
